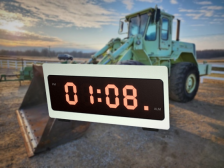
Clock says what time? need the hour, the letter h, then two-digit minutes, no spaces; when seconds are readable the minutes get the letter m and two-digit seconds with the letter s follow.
1h08
